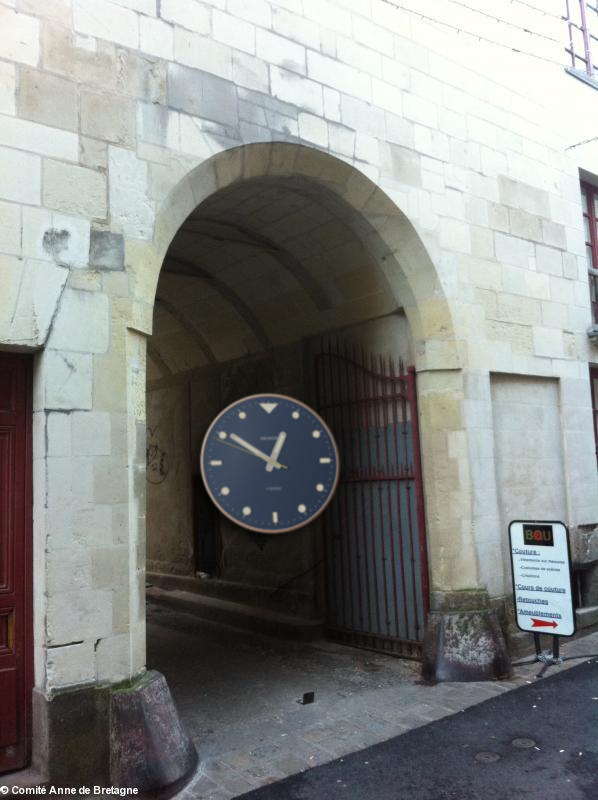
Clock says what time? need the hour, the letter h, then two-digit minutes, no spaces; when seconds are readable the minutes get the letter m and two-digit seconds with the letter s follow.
12h50m49s
